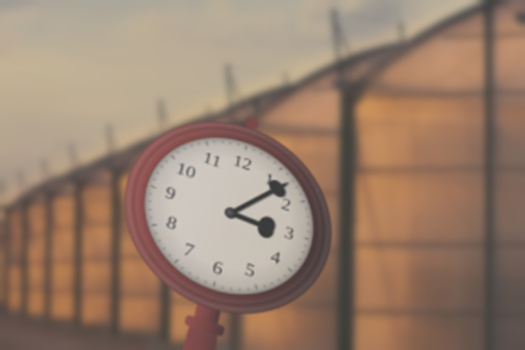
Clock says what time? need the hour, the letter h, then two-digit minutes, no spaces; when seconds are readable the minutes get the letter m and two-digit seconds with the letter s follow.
3h07
